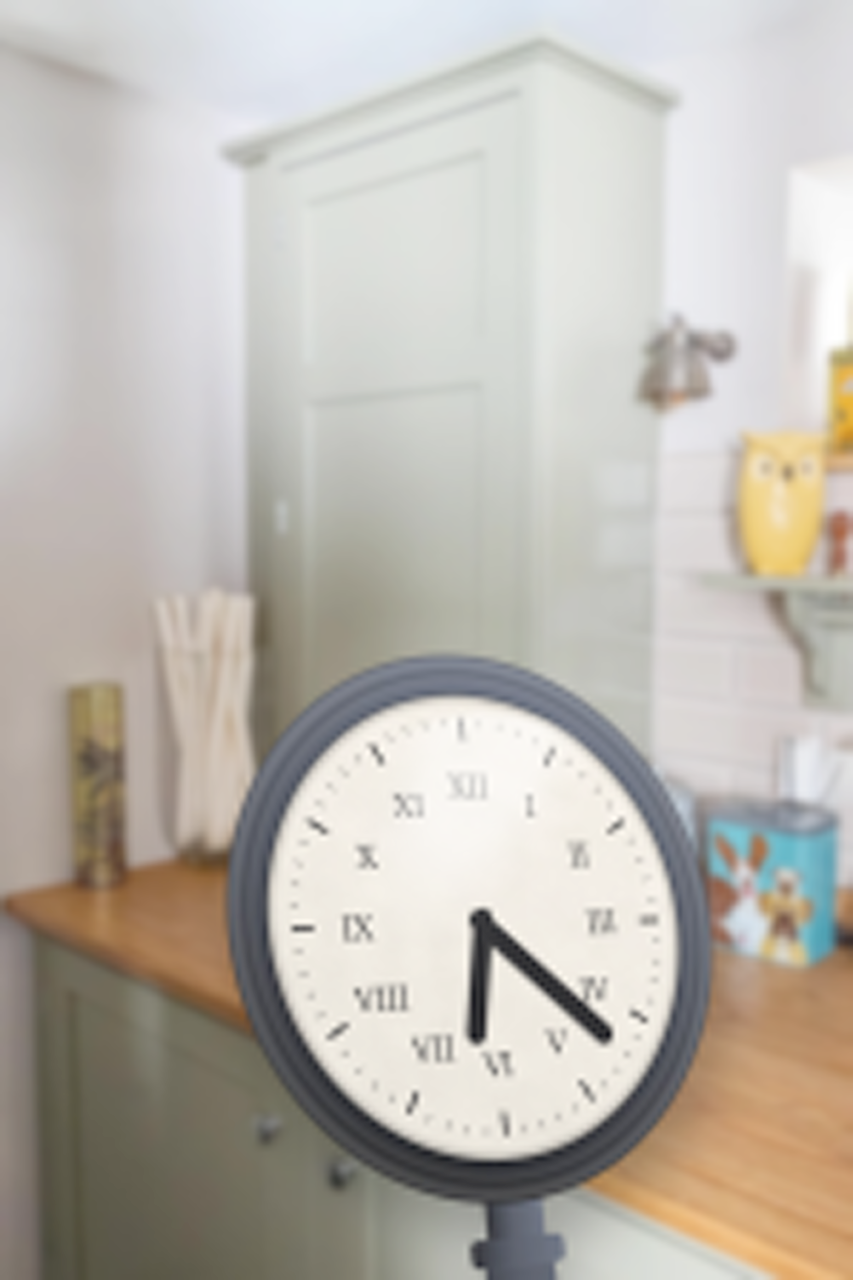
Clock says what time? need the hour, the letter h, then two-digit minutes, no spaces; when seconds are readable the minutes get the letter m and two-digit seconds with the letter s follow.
6h22
